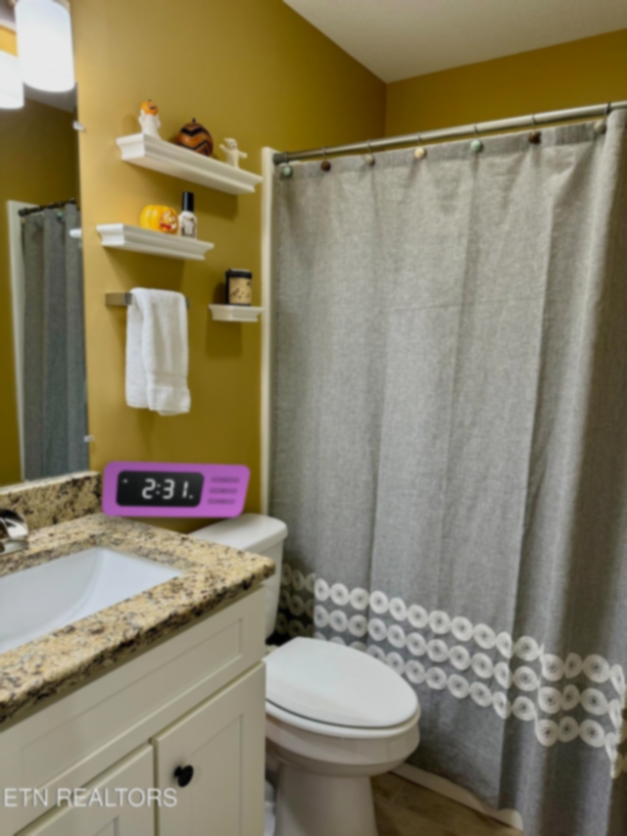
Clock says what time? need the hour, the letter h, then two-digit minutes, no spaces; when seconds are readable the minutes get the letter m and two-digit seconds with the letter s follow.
2h31
